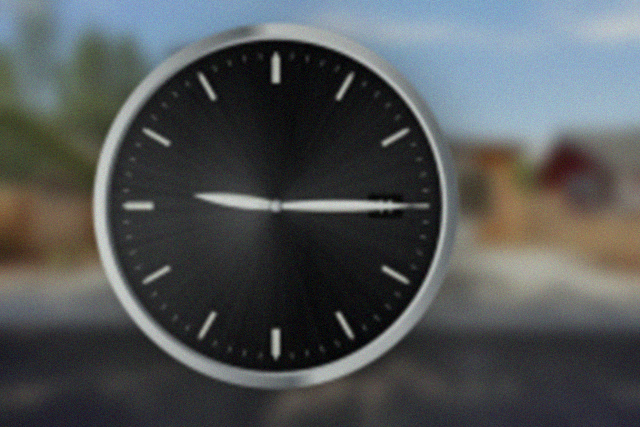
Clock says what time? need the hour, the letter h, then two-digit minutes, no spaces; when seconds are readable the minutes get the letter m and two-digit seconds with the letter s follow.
9h15
